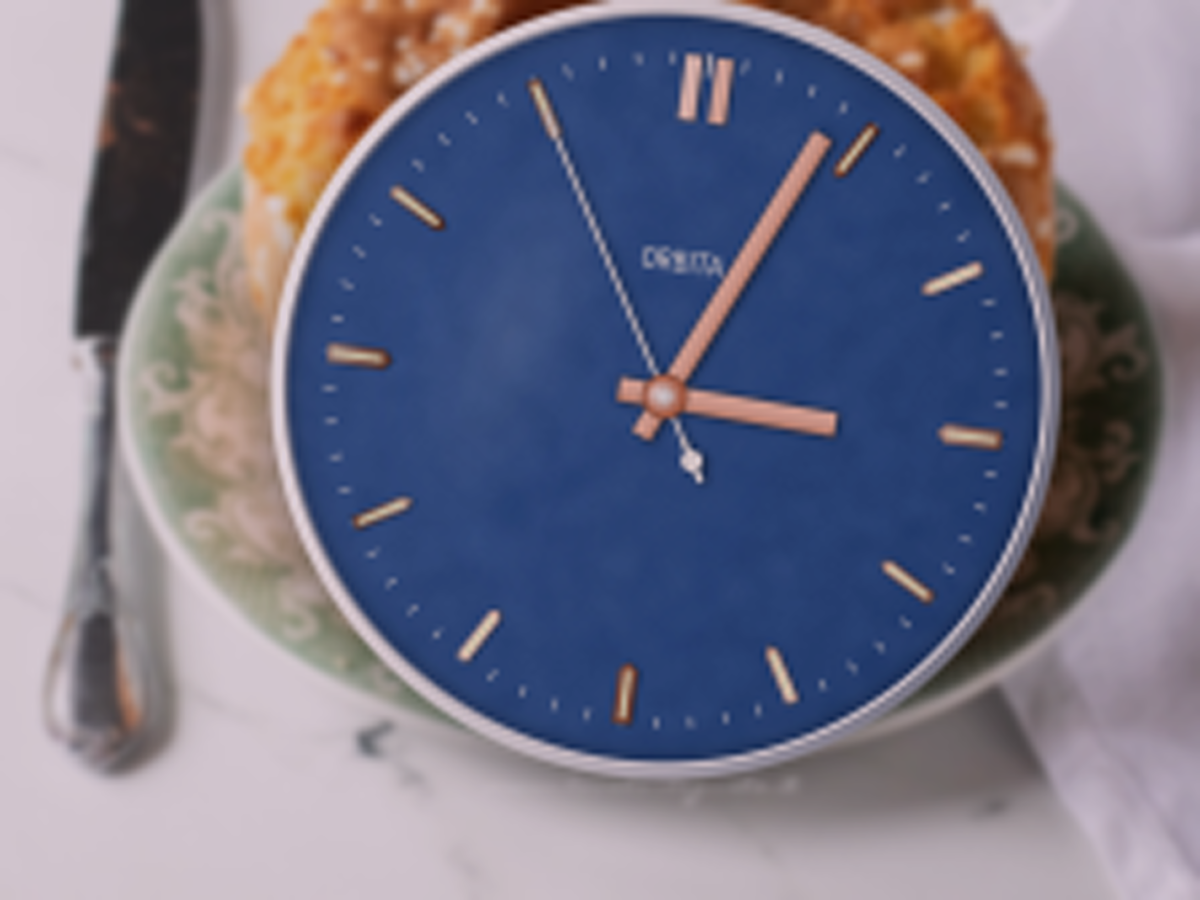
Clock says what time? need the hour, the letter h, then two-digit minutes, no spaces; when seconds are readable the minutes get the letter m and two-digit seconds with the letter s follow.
3h03m55s
